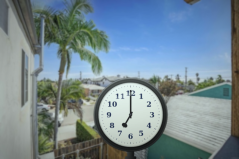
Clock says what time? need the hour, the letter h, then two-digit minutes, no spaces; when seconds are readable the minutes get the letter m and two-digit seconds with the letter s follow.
7h00
